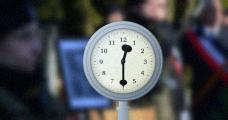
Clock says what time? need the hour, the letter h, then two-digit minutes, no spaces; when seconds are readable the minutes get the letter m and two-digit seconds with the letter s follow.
12h30
